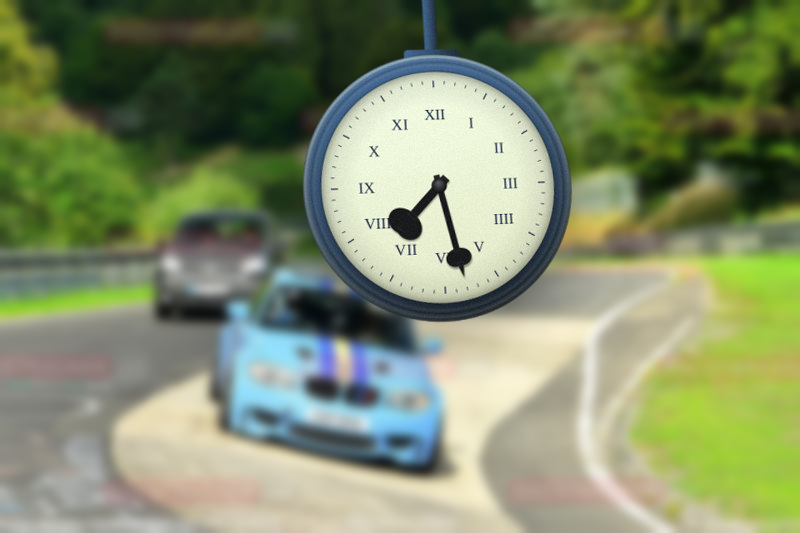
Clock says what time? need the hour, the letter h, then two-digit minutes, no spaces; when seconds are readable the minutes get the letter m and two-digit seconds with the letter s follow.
7h28
